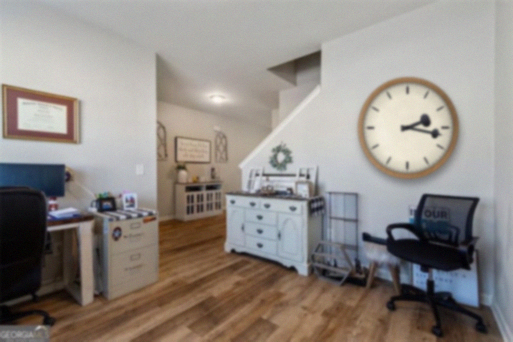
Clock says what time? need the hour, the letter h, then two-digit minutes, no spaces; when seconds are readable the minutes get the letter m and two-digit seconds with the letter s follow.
2h17
